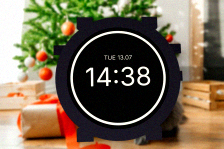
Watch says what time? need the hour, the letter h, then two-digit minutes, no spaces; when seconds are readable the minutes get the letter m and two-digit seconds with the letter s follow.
14h38
